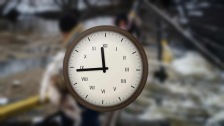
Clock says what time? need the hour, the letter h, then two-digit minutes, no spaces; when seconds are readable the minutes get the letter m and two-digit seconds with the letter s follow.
11h44
